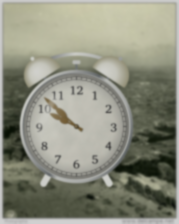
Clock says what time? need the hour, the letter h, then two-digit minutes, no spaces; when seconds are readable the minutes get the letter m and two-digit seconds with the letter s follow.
9h52
